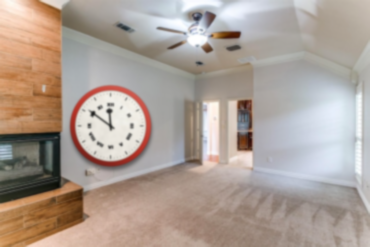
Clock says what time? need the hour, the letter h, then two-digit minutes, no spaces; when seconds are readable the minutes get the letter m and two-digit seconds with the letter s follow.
11h51
